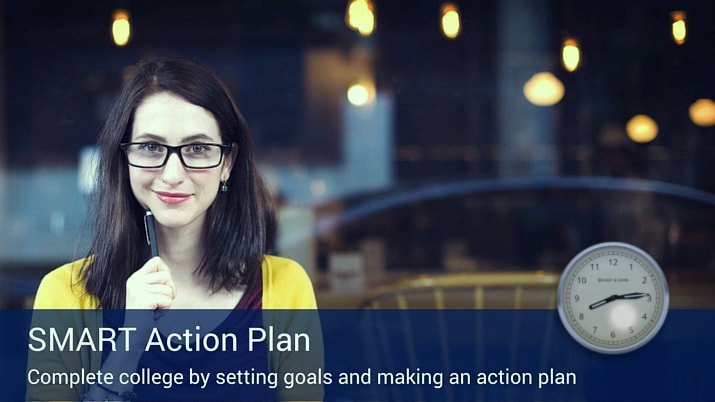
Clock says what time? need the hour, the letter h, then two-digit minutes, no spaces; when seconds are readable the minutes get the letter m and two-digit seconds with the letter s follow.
8h14
